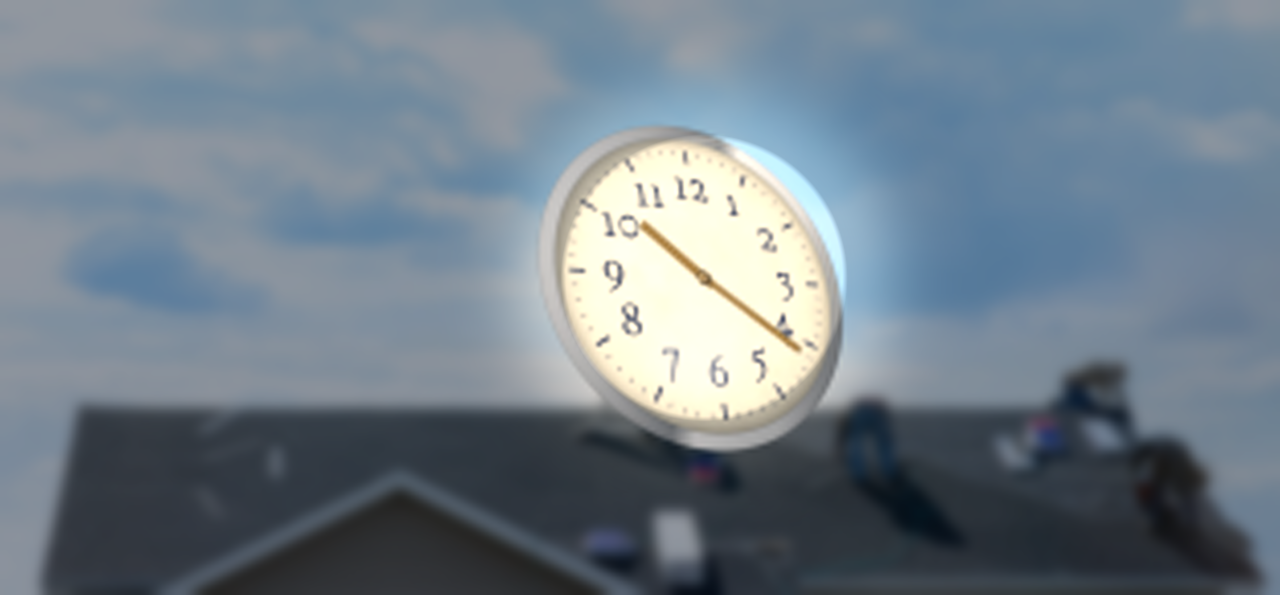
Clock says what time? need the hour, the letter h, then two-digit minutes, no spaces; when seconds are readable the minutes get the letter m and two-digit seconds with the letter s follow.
10h21
